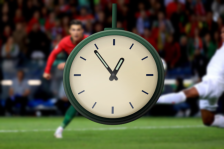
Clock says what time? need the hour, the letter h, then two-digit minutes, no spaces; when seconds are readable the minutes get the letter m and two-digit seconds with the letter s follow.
12h54
